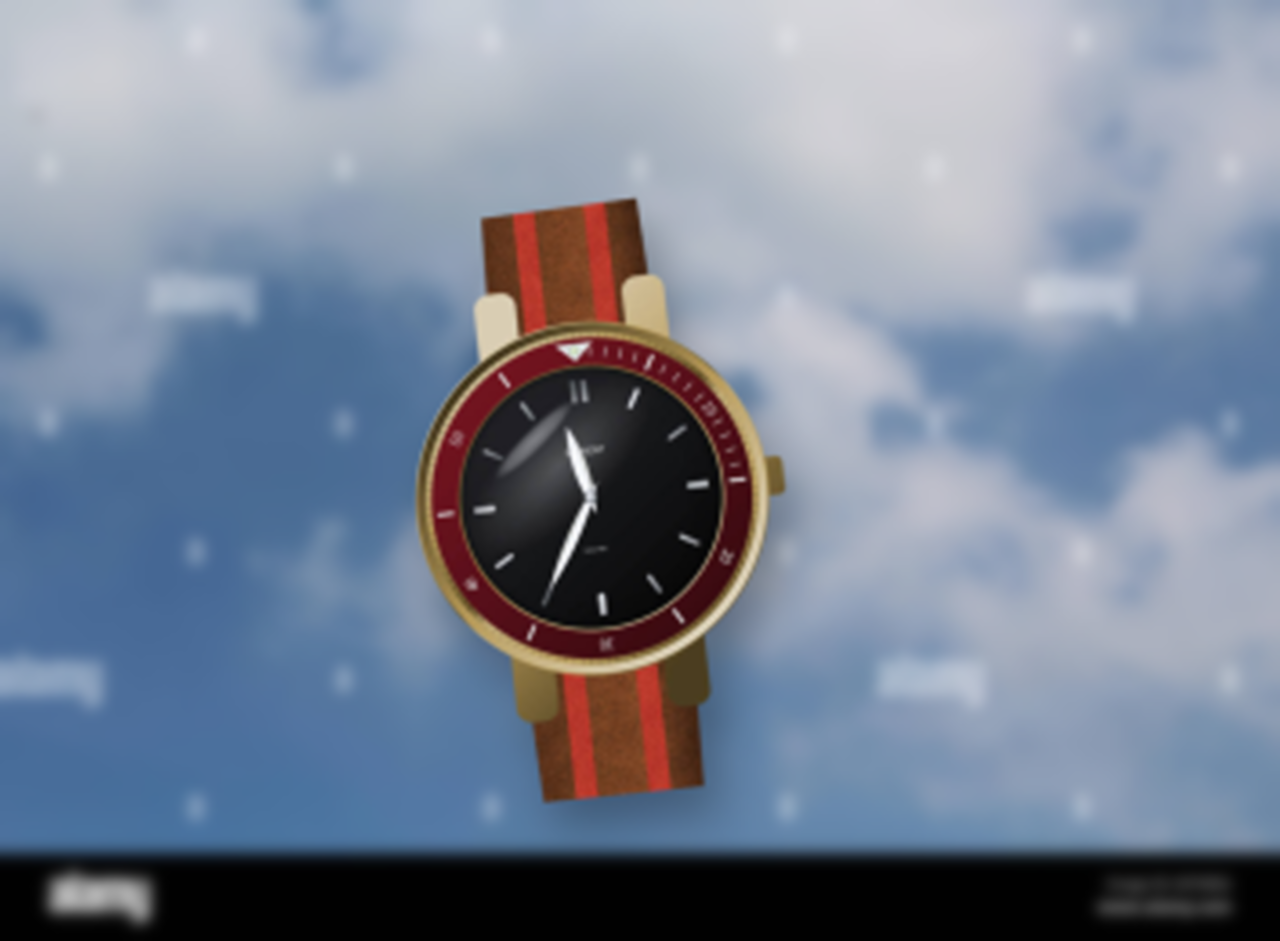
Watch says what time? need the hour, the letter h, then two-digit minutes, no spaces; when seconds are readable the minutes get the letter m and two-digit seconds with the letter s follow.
11h35
